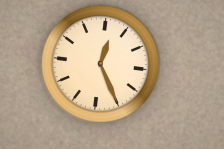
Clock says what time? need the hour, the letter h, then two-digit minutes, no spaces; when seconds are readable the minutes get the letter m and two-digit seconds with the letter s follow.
12h25
